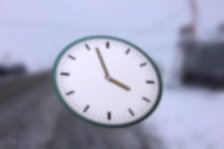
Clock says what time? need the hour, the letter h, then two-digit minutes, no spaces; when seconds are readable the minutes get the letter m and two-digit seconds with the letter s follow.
3h57
